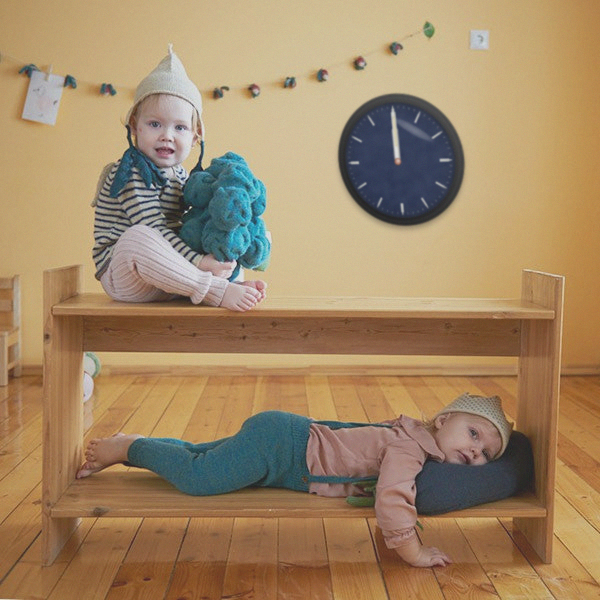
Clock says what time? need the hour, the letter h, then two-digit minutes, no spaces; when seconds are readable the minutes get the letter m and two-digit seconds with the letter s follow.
12h00
